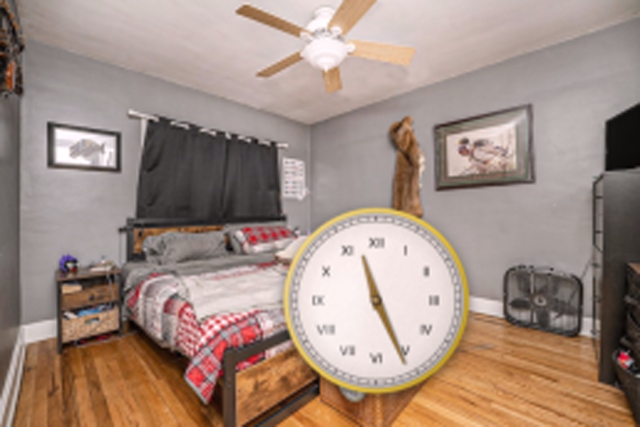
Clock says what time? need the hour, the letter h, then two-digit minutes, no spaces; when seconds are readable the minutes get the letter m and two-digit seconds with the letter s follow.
11h26
